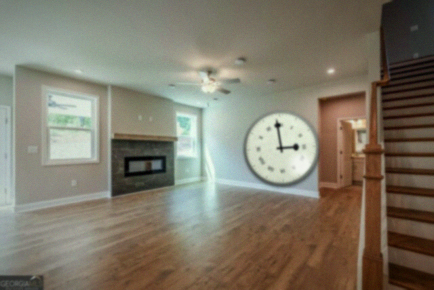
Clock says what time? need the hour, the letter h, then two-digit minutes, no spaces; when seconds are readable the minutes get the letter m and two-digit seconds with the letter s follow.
2h59
